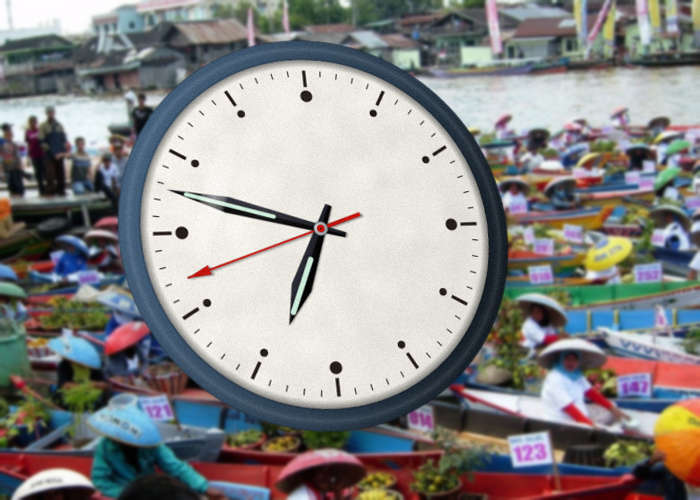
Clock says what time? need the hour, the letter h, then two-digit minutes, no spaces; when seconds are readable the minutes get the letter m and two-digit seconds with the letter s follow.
6h47m42s
